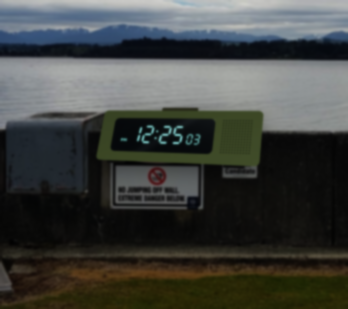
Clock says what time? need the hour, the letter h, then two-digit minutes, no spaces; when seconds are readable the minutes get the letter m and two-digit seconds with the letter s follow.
12h25
